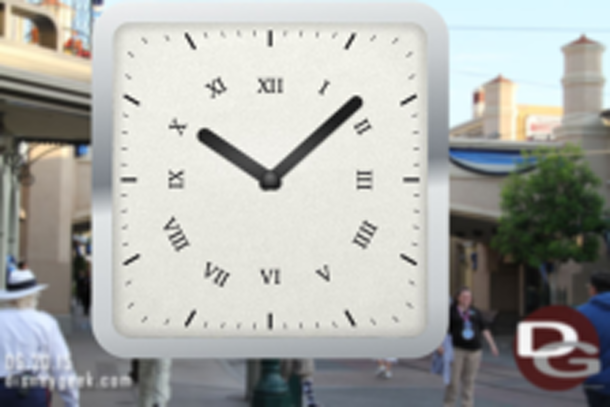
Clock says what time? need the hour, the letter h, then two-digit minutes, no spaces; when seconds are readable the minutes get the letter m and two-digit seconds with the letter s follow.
10h08
